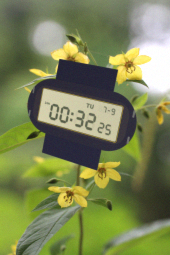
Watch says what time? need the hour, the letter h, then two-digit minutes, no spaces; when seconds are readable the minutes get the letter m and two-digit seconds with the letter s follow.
0h32m25s
